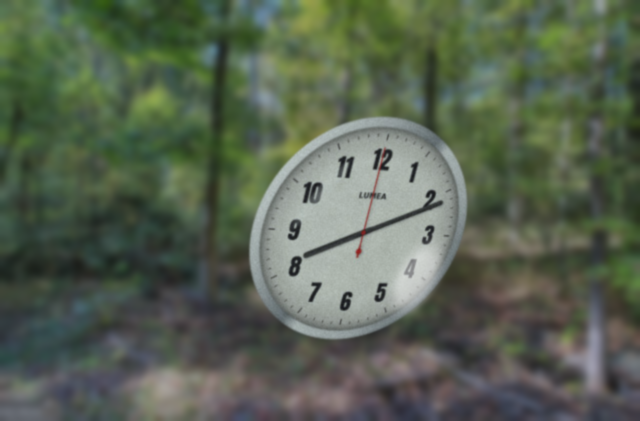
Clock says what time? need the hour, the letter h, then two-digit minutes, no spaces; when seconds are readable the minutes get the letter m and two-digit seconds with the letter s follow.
8h11m00s
